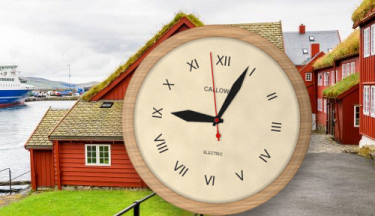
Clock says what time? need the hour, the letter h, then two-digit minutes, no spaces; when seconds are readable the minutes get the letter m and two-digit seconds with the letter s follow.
9h03m58s
